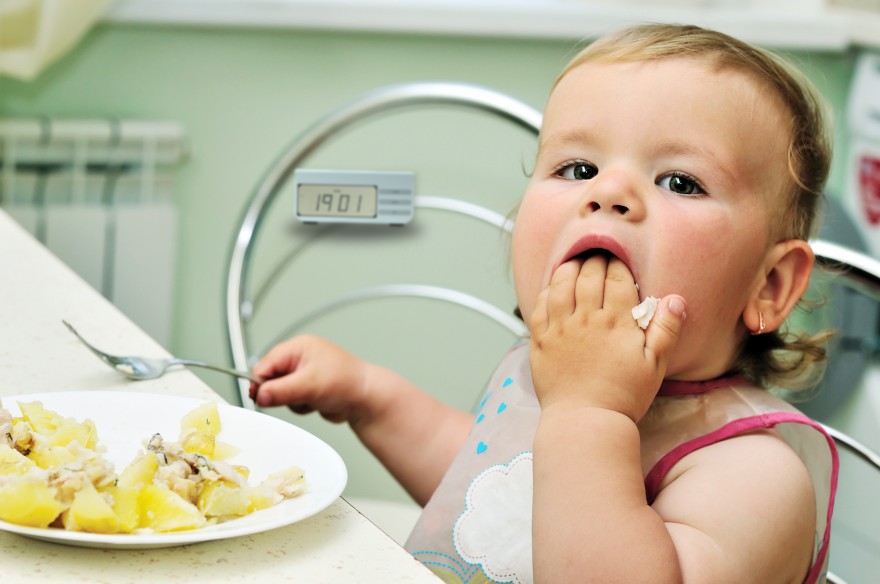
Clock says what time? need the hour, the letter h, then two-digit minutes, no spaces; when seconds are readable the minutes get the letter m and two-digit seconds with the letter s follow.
19h01
